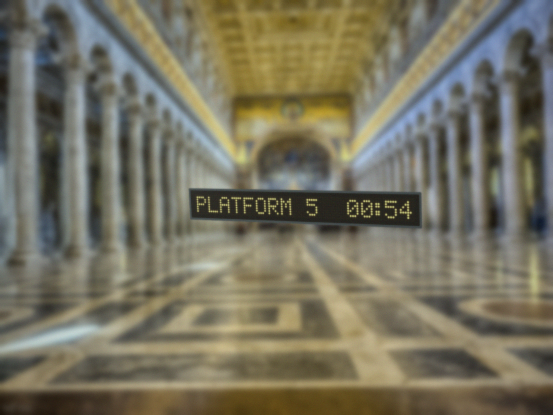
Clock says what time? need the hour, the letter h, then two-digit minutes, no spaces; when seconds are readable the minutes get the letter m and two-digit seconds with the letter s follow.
0h54
